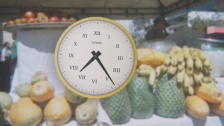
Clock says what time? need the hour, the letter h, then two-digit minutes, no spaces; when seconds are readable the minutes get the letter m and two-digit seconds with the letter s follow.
7h24
